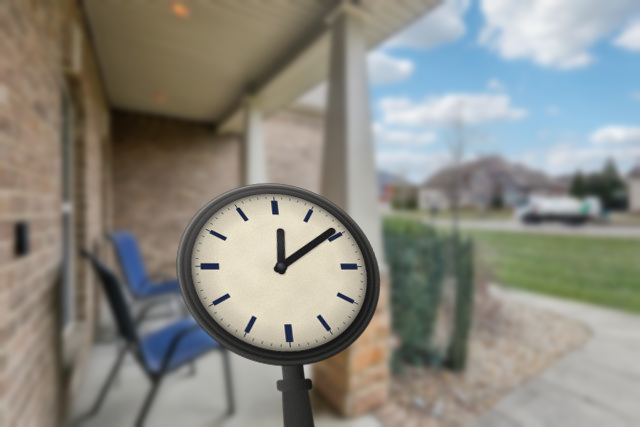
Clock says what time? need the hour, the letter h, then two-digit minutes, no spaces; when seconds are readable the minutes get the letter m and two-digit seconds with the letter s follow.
12h09
